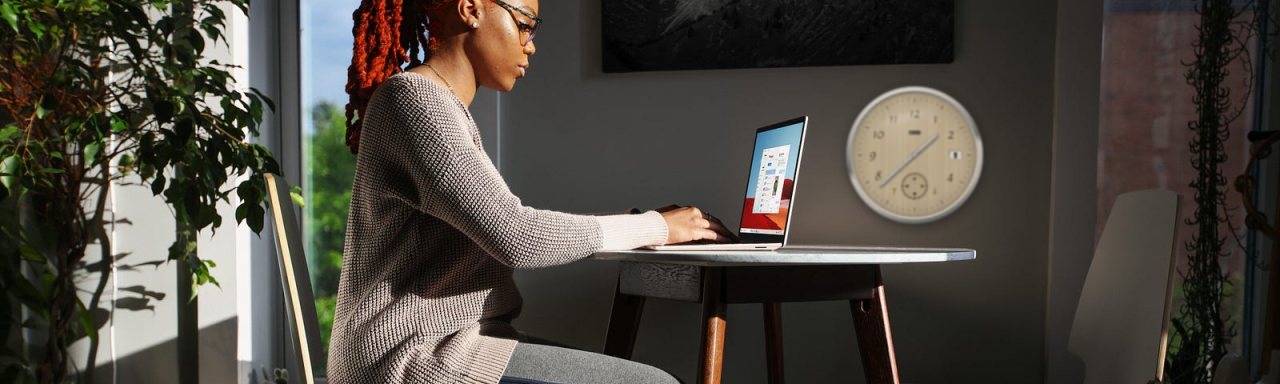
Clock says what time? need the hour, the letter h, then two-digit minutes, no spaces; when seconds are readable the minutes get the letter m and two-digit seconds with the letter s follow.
1h38
